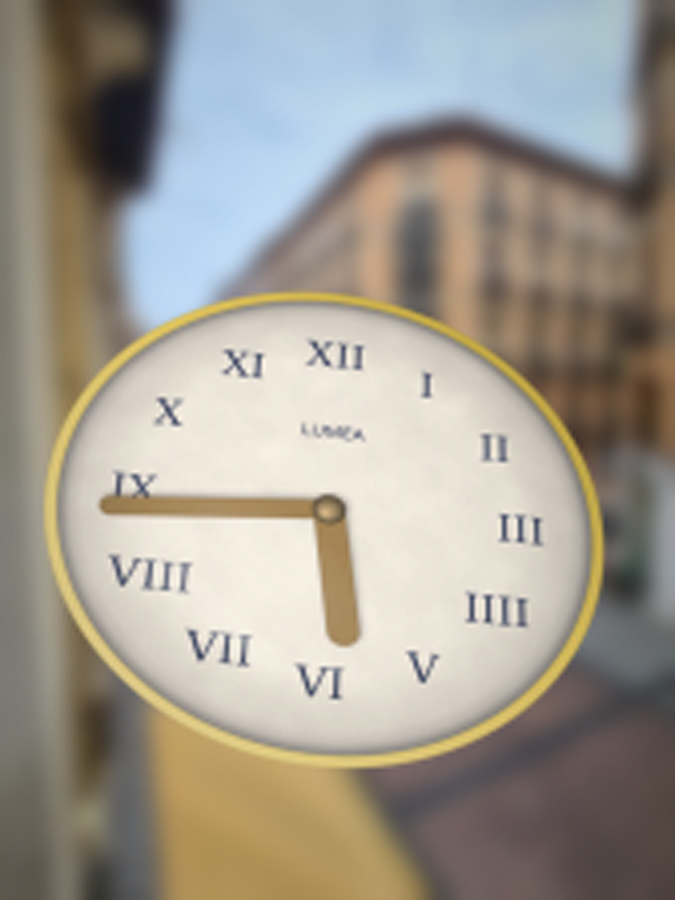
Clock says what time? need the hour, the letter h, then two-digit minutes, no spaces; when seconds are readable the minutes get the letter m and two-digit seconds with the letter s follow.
5h44
